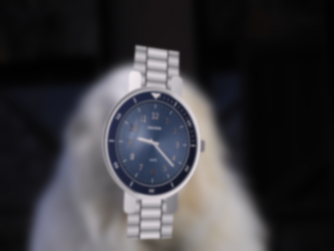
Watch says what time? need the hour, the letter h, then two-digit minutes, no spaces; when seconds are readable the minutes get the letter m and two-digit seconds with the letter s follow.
9h22
